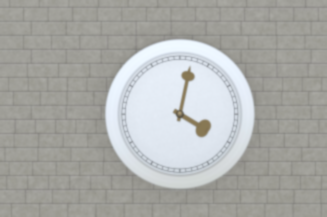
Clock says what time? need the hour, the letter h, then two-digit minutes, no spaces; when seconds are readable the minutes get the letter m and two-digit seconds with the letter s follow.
4h02
